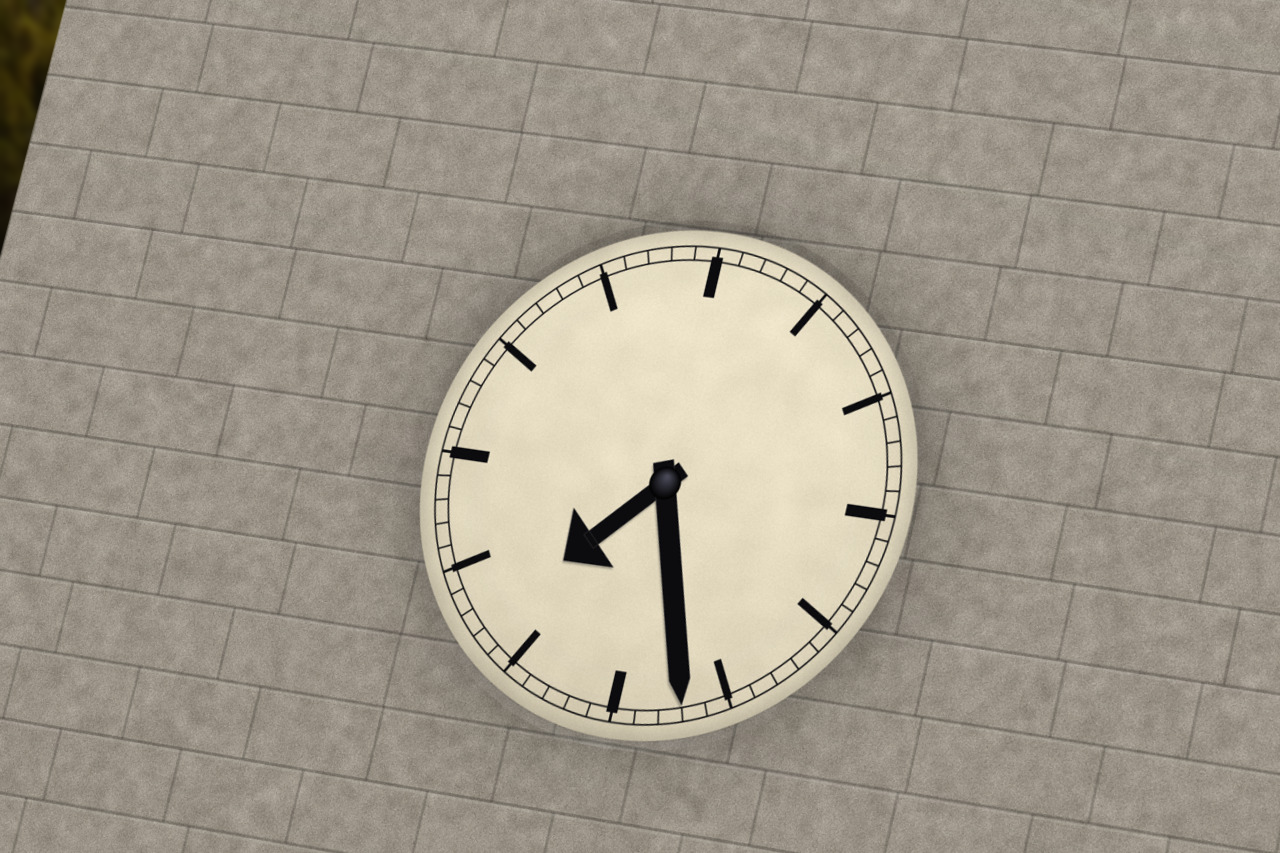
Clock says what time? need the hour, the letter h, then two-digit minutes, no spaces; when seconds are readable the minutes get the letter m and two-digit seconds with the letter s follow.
7h27
